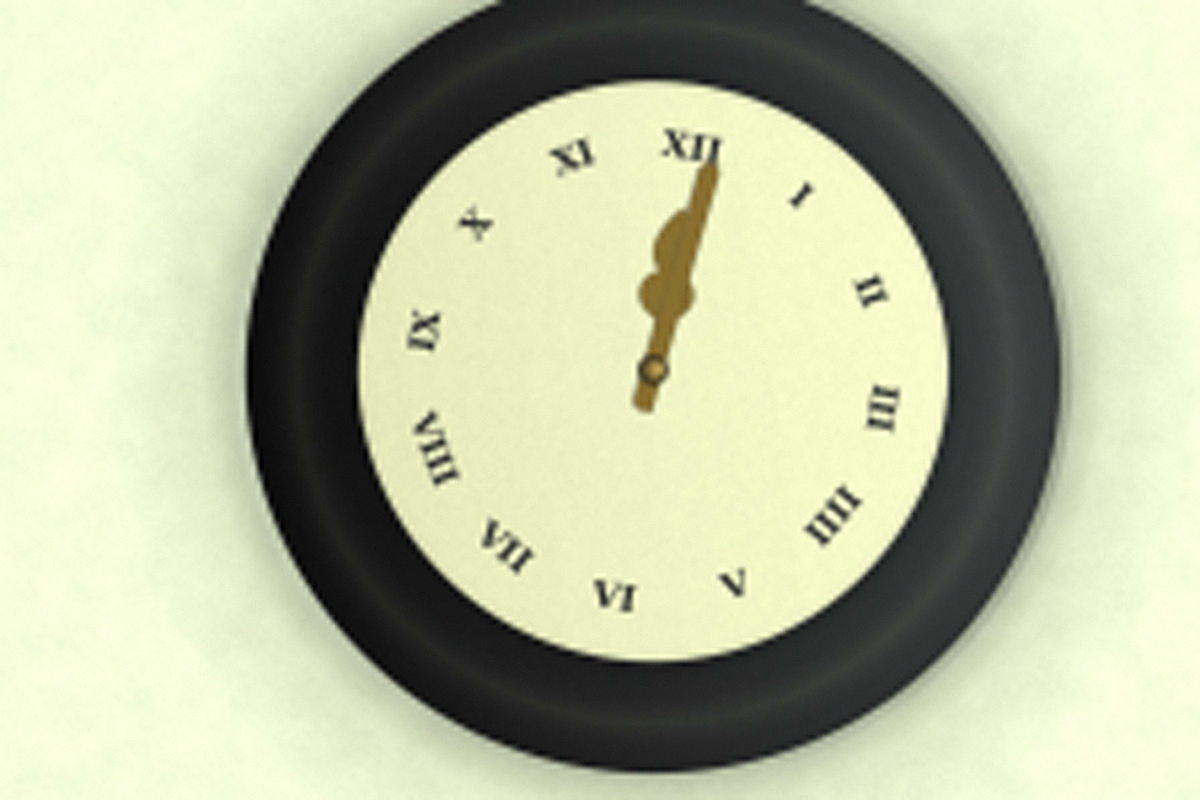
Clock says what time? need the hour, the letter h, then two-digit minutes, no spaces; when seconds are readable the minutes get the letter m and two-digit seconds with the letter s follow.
12h01
